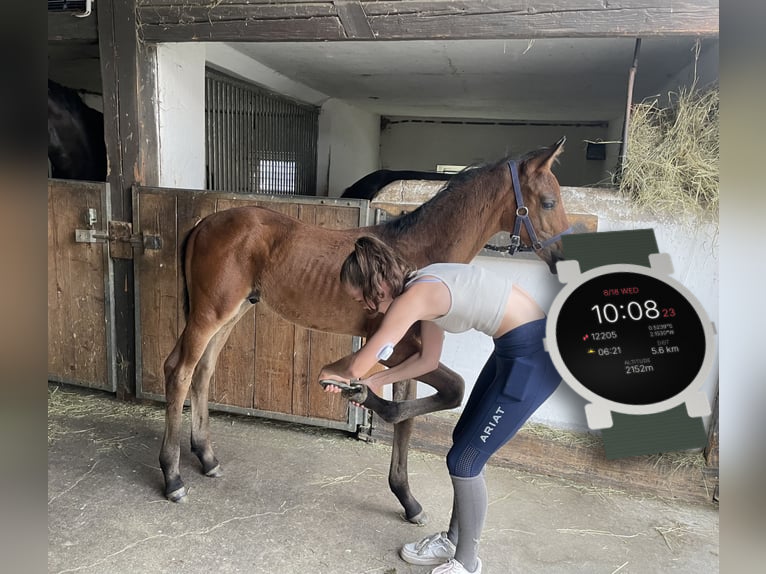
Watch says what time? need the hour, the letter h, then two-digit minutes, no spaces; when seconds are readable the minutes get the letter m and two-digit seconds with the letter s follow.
10h08m23s
